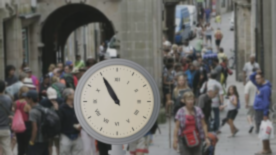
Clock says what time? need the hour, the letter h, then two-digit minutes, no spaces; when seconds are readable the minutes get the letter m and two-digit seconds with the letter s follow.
10h55
